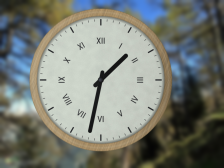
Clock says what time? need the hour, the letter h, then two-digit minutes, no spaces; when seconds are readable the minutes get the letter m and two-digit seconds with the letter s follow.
1h32
